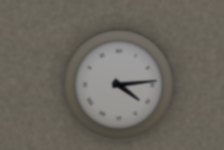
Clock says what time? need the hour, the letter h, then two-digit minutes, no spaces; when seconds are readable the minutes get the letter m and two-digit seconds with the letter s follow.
4h14
